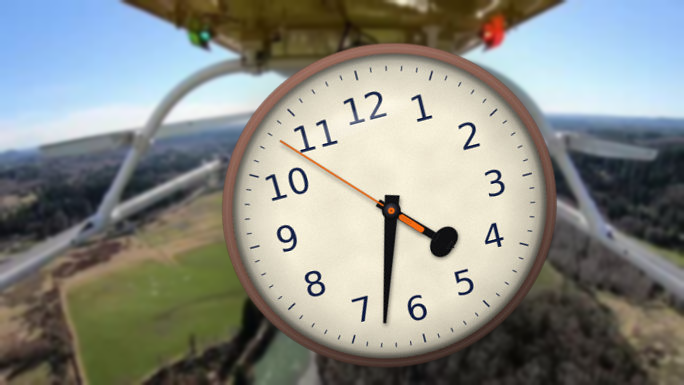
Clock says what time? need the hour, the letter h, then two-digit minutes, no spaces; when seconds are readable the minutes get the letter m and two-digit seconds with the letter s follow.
4h32m53s
